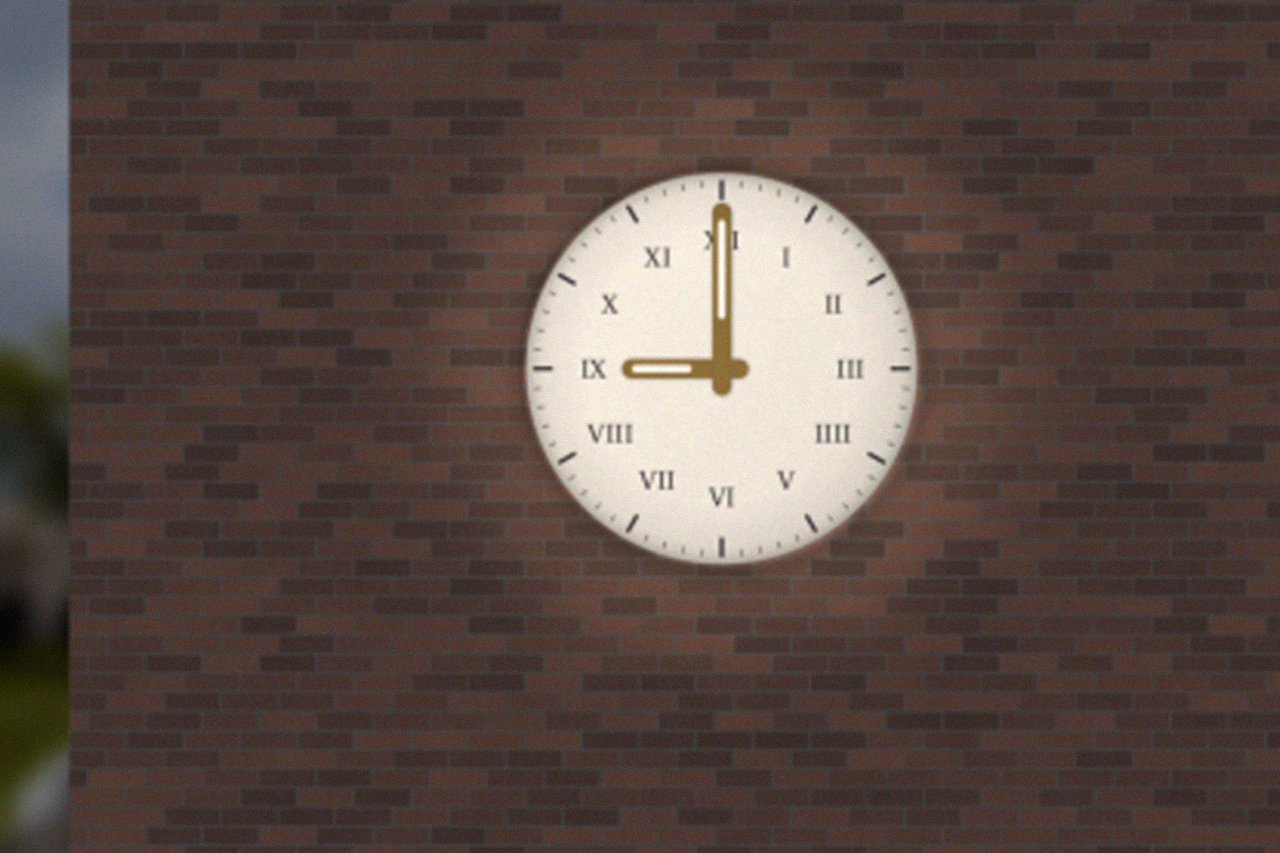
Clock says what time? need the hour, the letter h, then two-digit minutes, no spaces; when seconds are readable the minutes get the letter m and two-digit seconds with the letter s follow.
9h00
